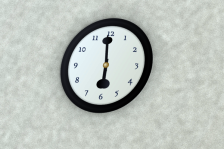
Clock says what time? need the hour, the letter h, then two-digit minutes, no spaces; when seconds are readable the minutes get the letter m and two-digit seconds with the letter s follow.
5h59
